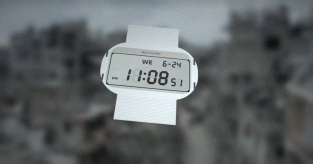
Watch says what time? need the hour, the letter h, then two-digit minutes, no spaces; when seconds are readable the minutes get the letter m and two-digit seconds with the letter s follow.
11h08m51s
